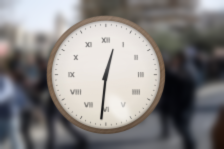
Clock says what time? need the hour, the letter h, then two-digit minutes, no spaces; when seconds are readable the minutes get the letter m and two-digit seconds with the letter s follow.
12h31
